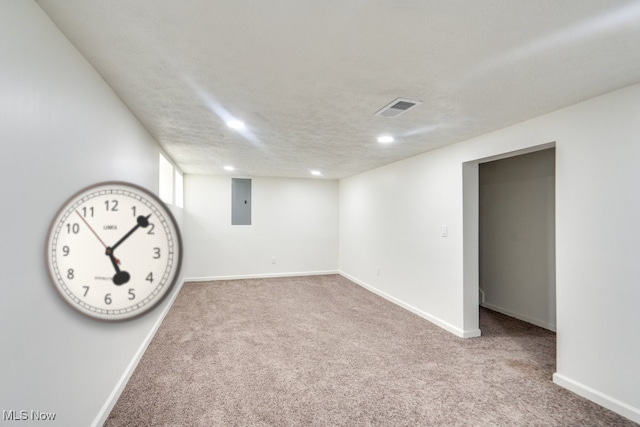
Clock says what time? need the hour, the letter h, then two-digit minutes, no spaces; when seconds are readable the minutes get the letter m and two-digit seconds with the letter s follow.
5h07m53s
